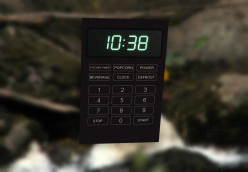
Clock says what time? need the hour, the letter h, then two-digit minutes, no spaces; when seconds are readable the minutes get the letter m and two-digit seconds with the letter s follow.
10h38
